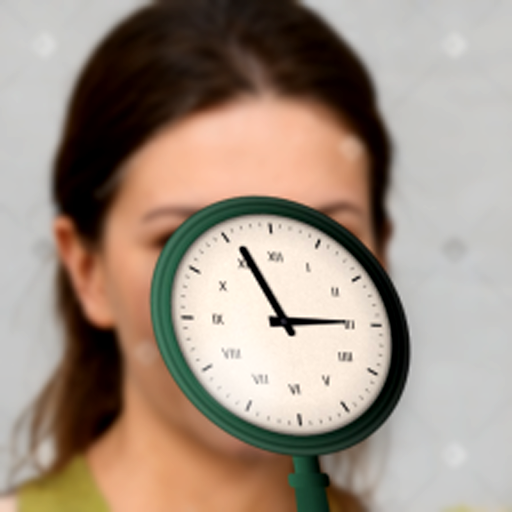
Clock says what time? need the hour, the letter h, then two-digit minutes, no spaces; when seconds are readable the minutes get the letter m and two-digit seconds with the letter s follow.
2h56
